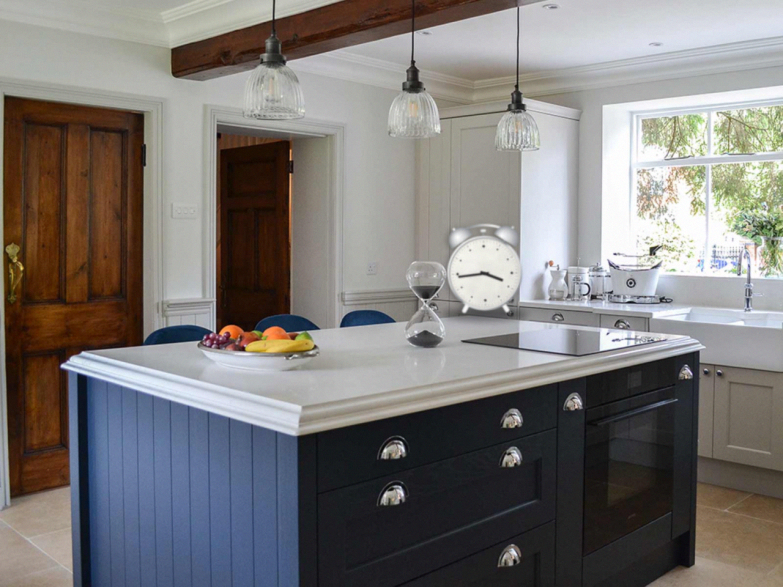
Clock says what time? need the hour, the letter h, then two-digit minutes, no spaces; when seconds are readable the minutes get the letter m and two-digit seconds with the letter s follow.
3h44
